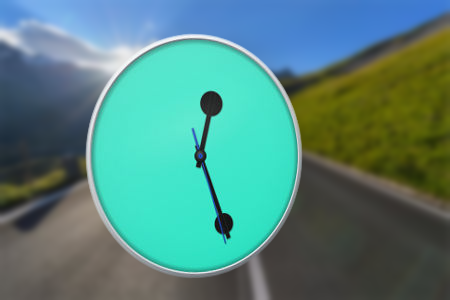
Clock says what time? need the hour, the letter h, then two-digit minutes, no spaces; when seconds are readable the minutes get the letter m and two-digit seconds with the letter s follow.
12h26m27s
